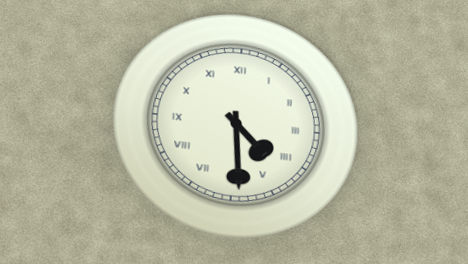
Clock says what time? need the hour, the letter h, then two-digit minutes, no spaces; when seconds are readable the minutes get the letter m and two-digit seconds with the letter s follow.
4h29
